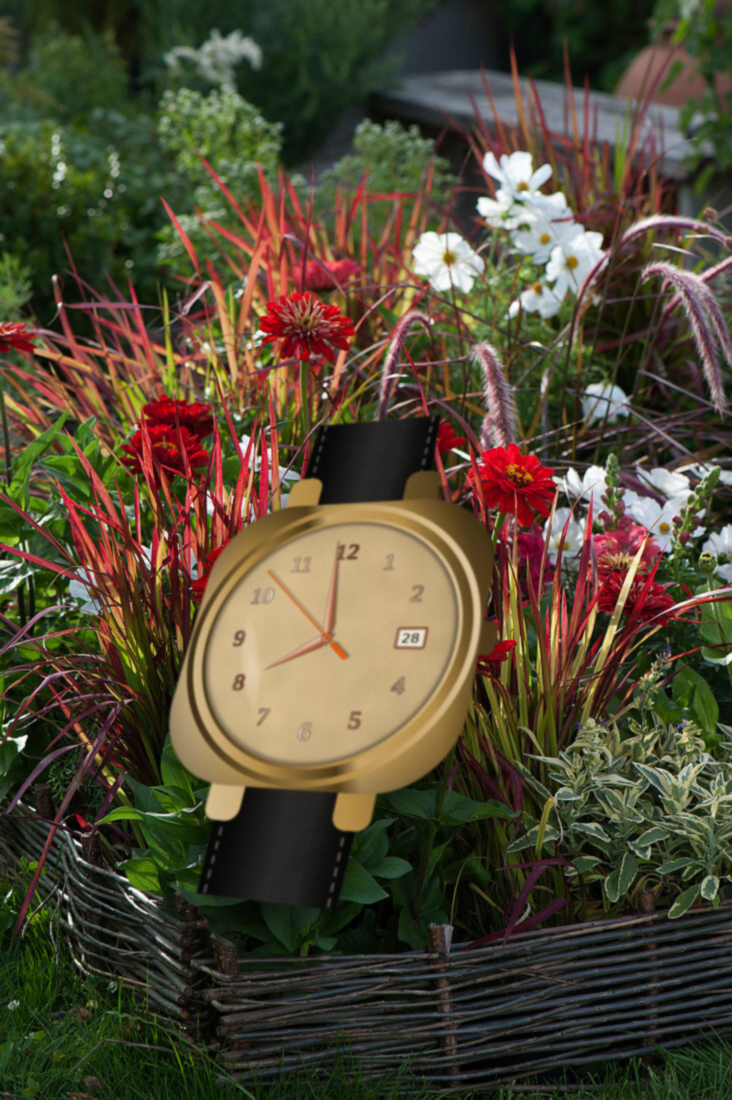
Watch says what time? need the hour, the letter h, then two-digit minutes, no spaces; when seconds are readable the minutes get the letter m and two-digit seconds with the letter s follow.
7h58m52s
